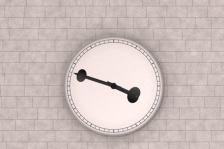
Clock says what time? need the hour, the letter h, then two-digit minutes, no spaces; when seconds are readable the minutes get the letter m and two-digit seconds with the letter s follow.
3h48
